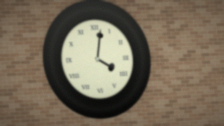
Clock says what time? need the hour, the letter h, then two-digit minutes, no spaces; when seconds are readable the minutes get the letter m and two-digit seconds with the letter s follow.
4h02
